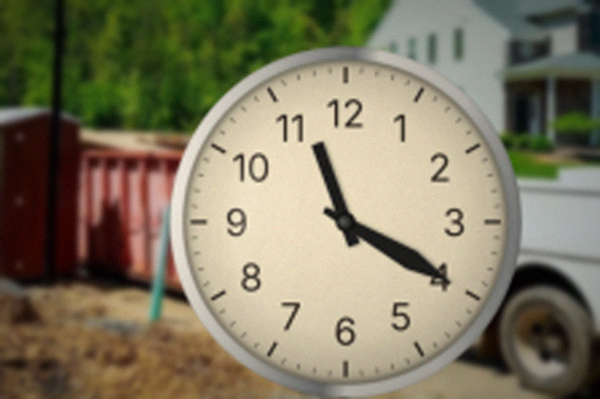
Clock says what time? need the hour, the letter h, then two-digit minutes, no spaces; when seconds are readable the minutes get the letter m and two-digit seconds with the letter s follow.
11h20
